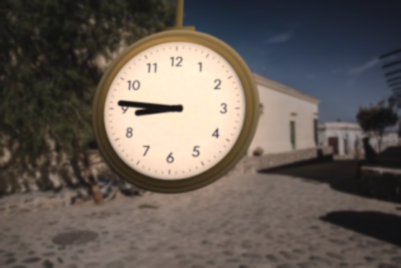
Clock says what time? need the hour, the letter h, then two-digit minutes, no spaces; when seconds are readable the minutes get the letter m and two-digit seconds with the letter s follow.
8h46
